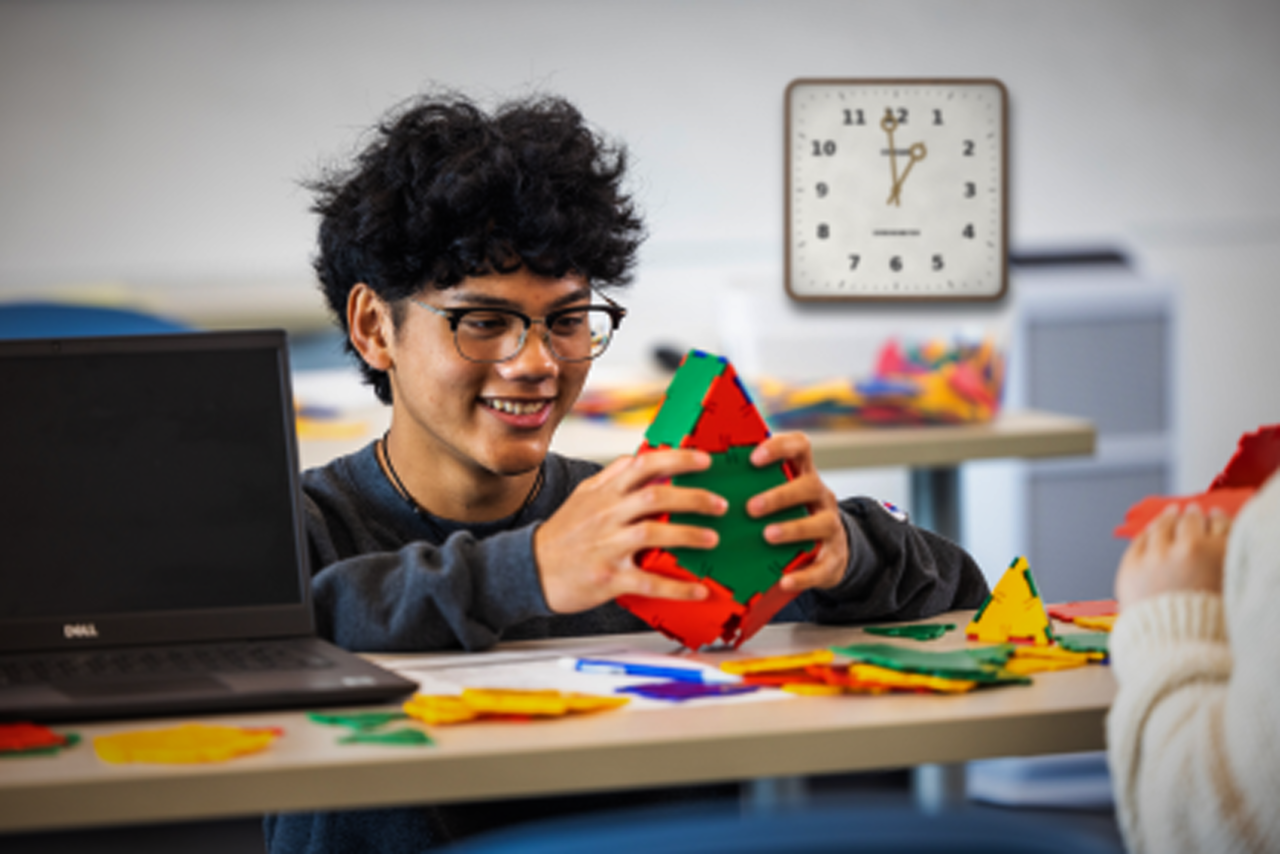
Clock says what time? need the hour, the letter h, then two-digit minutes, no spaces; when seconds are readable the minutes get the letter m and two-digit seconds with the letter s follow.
12h59
